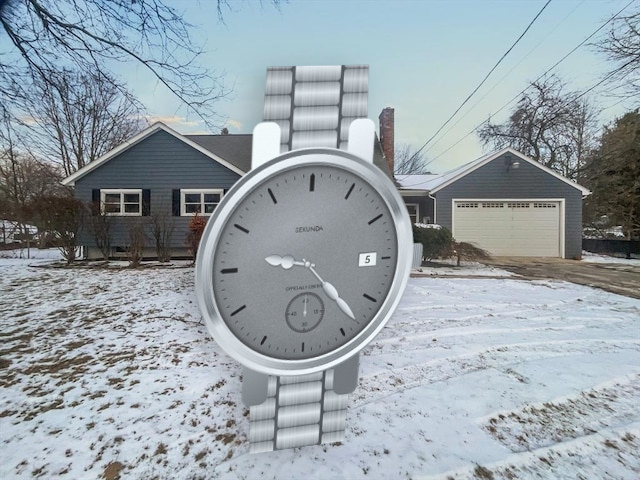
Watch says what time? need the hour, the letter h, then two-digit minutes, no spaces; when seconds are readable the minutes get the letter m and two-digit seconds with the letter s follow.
9h23
